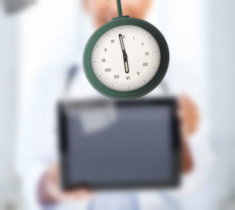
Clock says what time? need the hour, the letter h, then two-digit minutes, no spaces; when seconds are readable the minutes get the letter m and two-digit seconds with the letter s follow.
5h59
